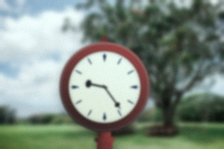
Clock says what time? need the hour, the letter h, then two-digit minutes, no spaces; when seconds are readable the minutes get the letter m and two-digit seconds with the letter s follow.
9h24
